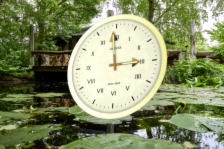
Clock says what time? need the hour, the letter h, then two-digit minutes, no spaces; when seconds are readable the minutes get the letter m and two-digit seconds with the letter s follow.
2h59
